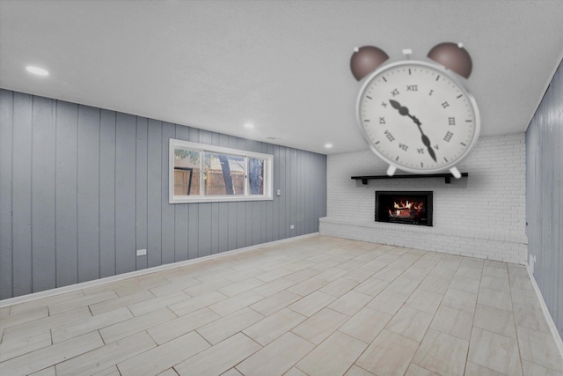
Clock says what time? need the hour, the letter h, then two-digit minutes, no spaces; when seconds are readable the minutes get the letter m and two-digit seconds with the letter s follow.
10h27
